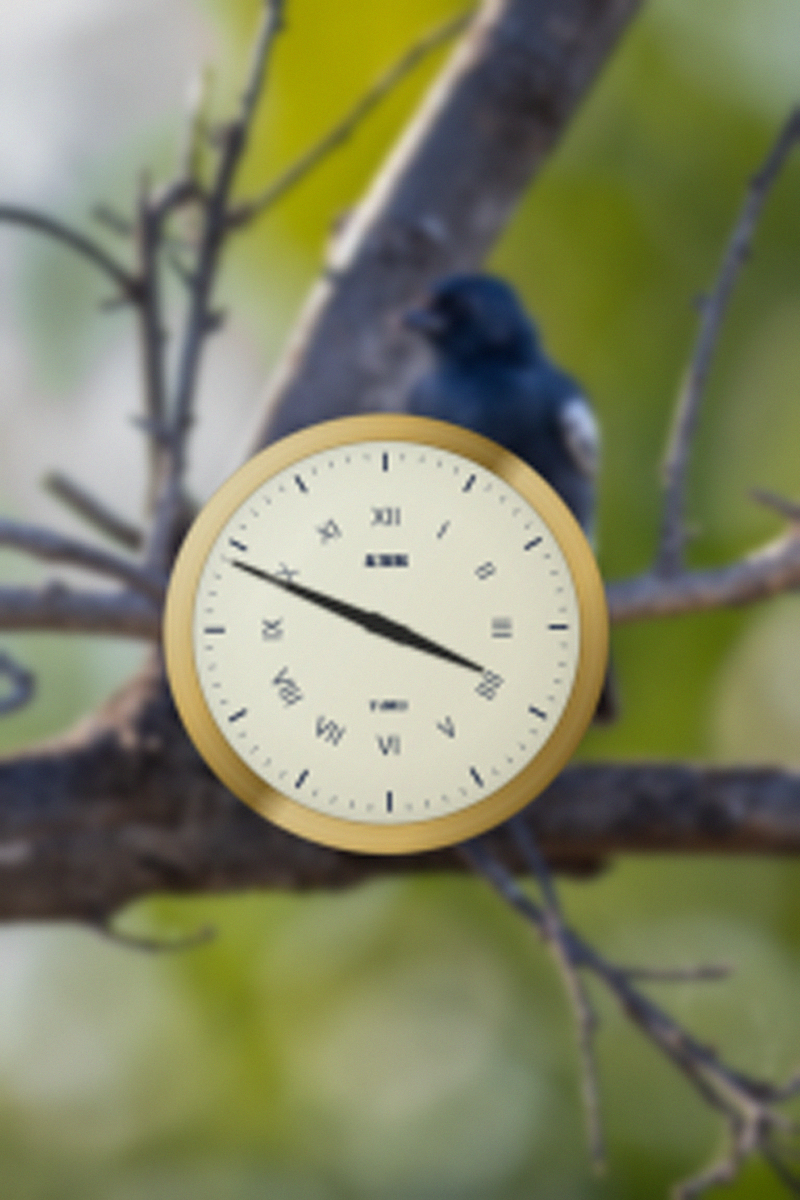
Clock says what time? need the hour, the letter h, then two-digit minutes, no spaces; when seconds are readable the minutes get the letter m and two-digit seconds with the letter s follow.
3h49
